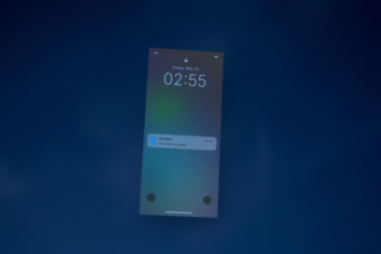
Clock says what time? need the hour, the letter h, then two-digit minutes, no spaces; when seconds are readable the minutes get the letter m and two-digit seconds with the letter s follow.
2h55
